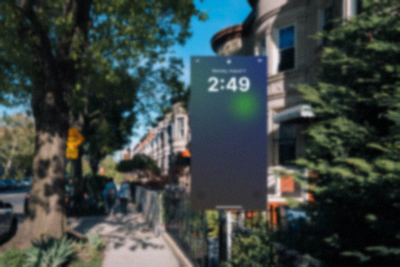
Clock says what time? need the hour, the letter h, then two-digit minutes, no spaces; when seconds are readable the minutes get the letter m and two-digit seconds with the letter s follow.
2h49
